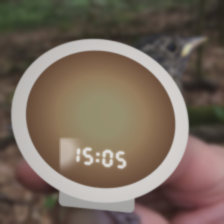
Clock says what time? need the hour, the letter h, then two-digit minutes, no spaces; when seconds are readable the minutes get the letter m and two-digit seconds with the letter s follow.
15h05
